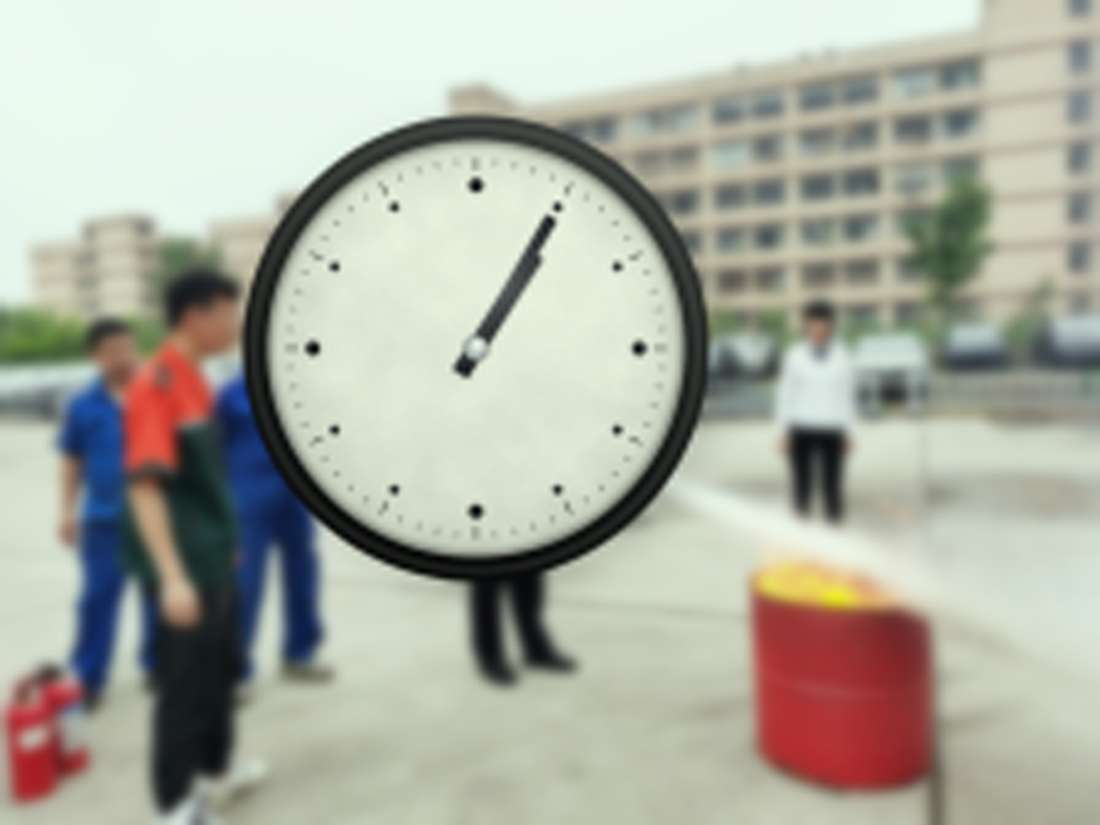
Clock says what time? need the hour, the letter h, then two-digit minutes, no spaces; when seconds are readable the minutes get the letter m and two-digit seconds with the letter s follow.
1h05
